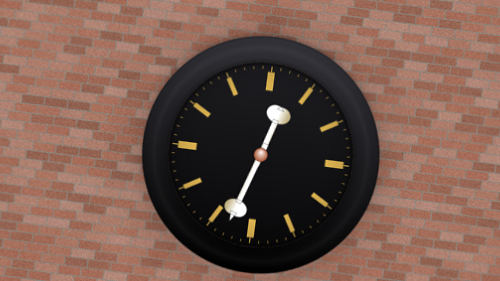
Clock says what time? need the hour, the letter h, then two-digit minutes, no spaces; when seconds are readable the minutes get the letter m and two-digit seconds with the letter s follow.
12h33
